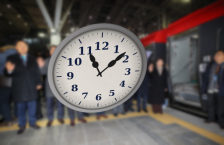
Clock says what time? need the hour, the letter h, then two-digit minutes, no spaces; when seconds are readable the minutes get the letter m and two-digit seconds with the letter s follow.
11h08
